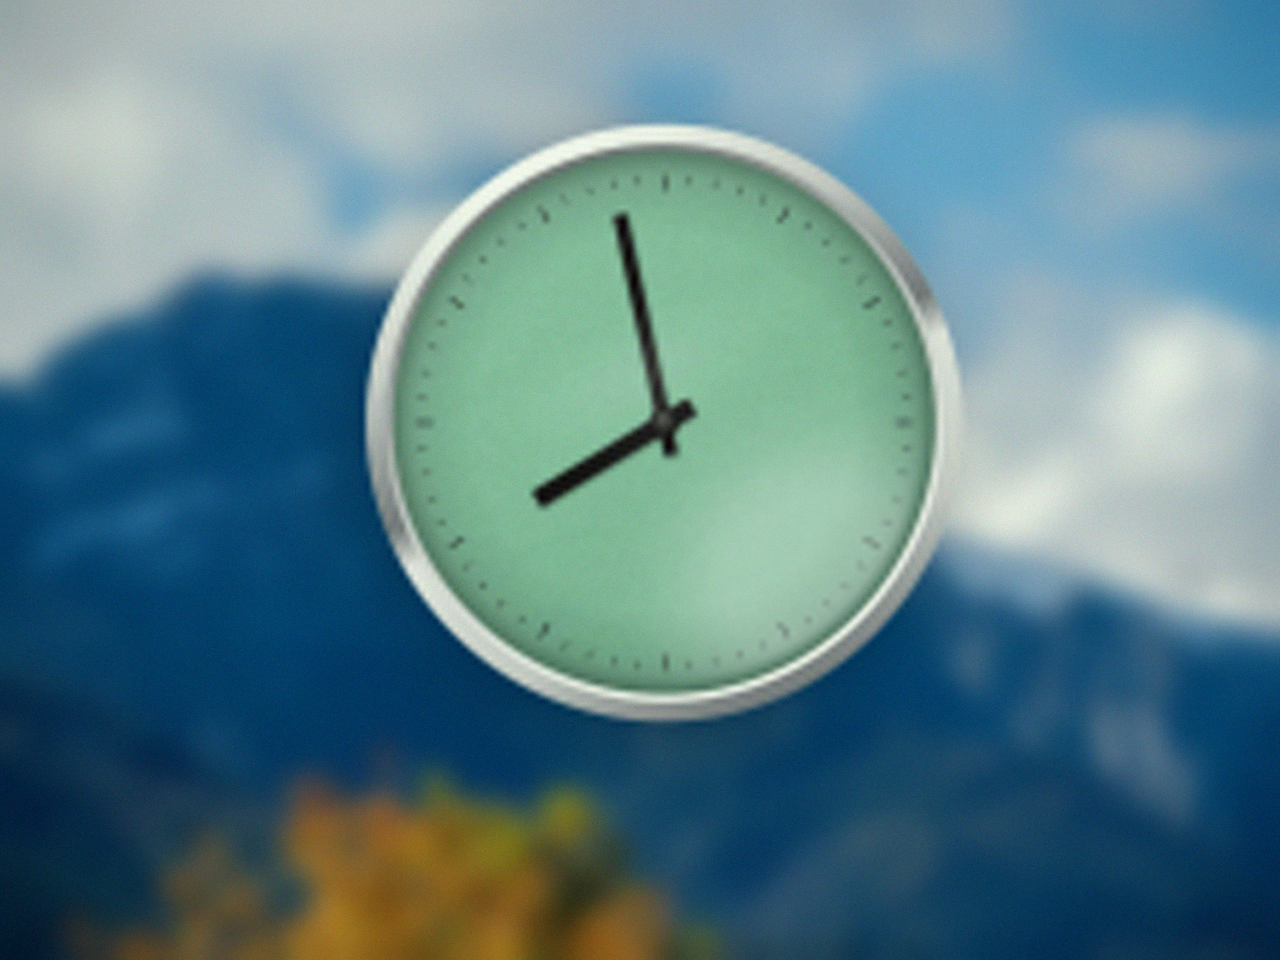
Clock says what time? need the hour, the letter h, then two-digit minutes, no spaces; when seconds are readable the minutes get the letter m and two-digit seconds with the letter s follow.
7h58
